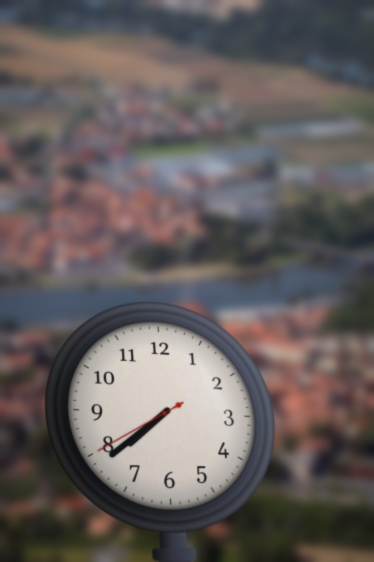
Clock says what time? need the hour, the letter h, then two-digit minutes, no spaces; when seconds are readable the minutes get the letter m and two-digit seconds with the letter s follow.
7h38m40s
